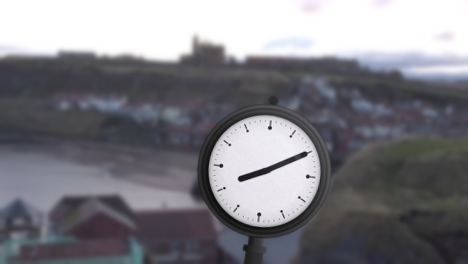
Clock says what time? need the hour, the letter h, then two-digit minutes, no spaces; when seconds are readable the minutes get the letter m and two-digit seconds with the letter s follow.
8h10
